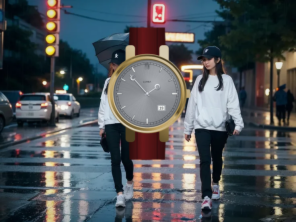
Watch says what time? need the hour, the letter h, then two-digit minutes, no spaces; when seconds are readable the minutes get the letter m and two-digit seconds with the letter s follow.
1h53
